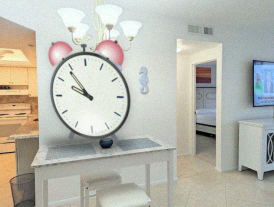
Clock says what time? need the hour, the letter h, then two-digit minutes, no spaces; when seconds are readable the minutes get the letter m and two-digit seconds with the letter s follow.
9h54
